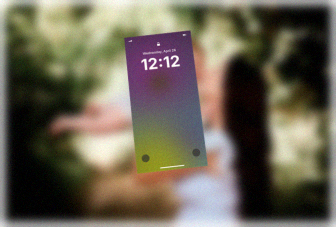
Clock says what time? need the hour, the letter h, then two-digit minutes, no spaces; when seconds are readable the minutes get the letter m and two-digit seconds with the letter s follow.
12h12
